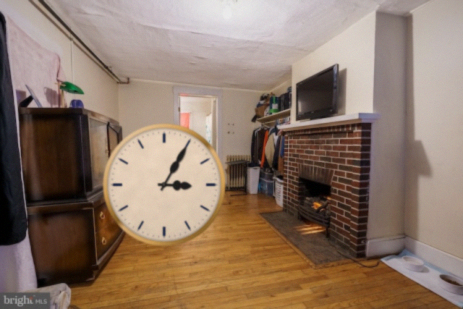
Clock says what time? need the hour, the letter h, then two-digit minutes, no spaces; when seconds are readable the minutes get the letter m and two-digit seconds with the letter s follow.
3h05
